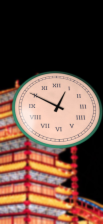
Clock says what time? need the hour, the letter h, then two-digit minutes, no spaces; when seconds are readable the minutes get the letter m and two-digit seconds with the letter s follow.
12h50
